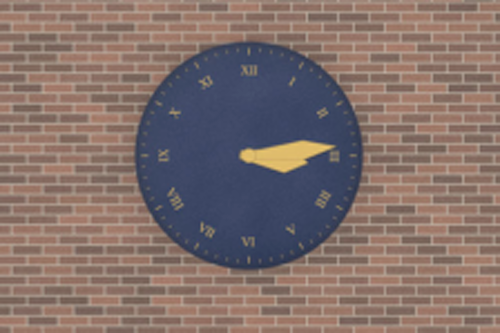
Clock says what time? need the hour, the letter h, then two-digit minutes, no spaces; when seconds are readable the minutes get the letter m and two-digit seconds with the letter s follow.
3h14
